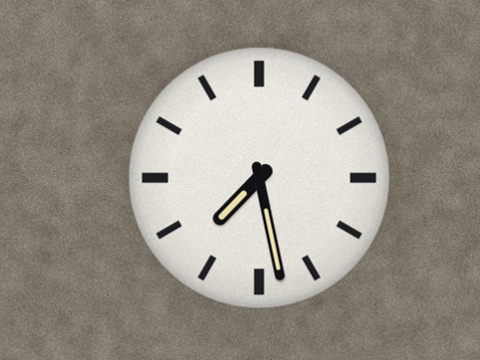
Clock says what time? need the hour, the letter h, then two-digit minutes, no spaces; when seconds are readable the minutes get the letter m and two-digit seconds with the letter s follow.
7h28
